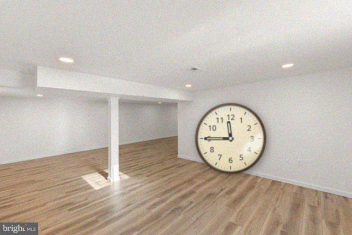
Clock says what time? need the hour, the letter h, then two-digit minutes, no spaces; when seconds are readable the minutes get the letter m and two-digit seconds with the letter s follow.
11h45
